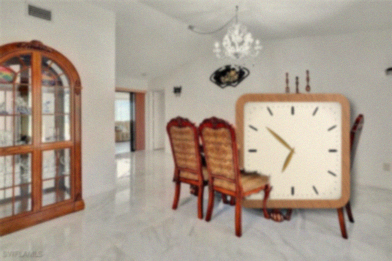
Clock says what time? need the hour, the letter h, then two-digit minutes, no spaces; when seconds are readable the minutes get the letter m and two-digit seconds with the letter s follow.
6h52
